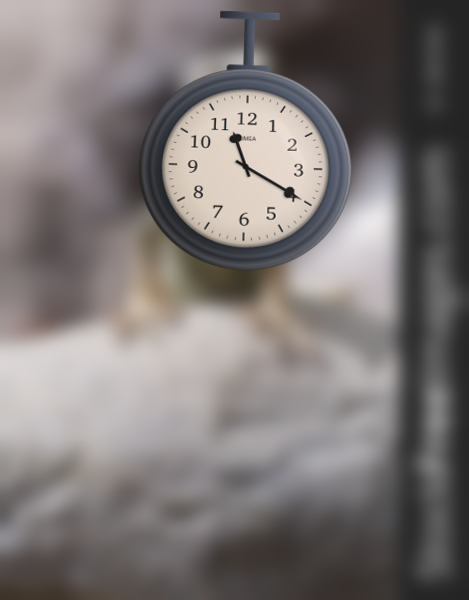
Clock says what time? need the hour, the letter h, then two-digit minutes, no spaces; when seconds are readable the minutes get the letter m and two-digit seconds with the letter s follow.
11h20
